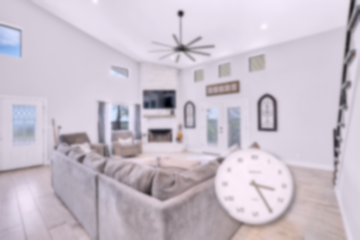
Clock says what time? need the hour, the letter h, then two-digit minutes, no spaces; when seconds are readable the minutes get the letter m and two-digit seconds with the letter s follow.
3h25
